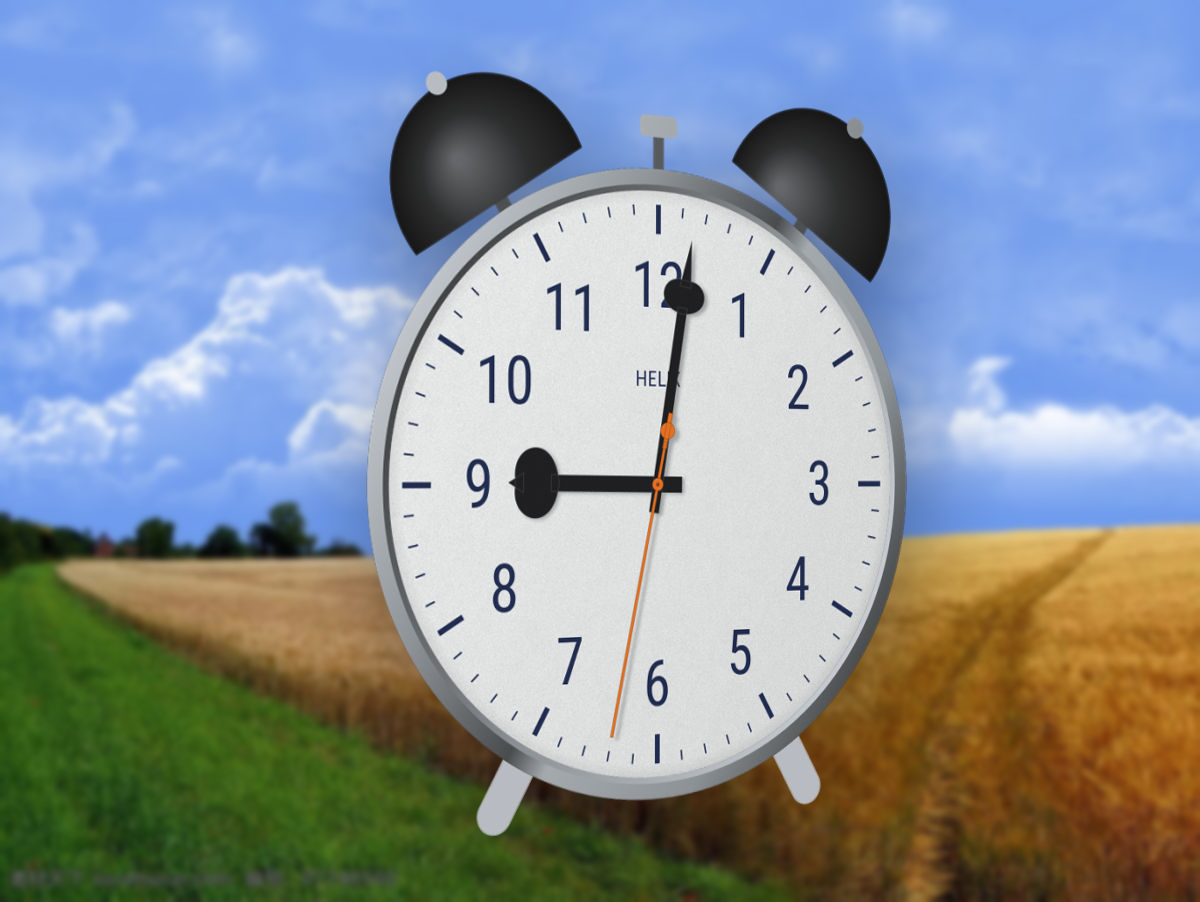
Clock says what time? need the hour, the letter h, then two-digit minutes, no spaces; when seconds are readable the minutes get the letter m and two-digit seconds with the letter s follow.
9h01m32s
